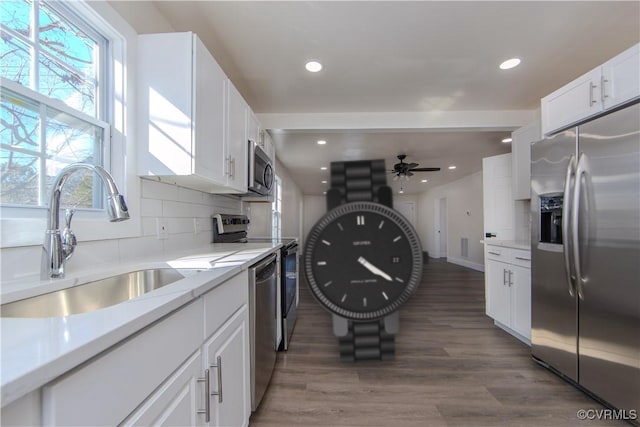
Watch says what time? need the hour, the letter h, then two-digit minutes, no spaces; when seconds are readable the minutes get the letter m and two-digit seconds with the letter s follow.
4h21
